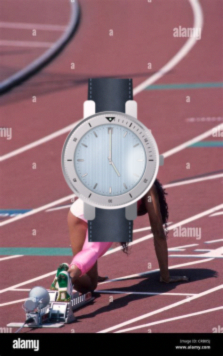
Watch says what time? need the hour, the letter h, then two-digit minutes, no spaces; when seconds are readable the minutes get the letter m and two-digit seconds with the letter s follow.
5h00
